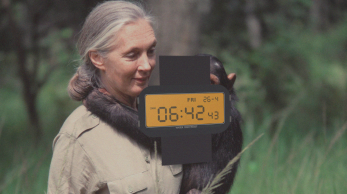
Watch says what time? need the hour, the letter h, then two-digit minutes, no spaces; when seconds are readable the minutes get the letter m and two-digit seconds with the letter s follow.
6h42m43s
